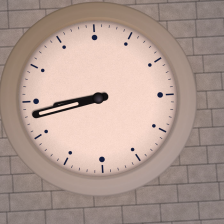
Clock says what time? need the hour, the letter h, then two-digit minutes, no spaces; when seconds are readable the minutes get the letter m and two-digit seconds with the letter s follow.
8h43
